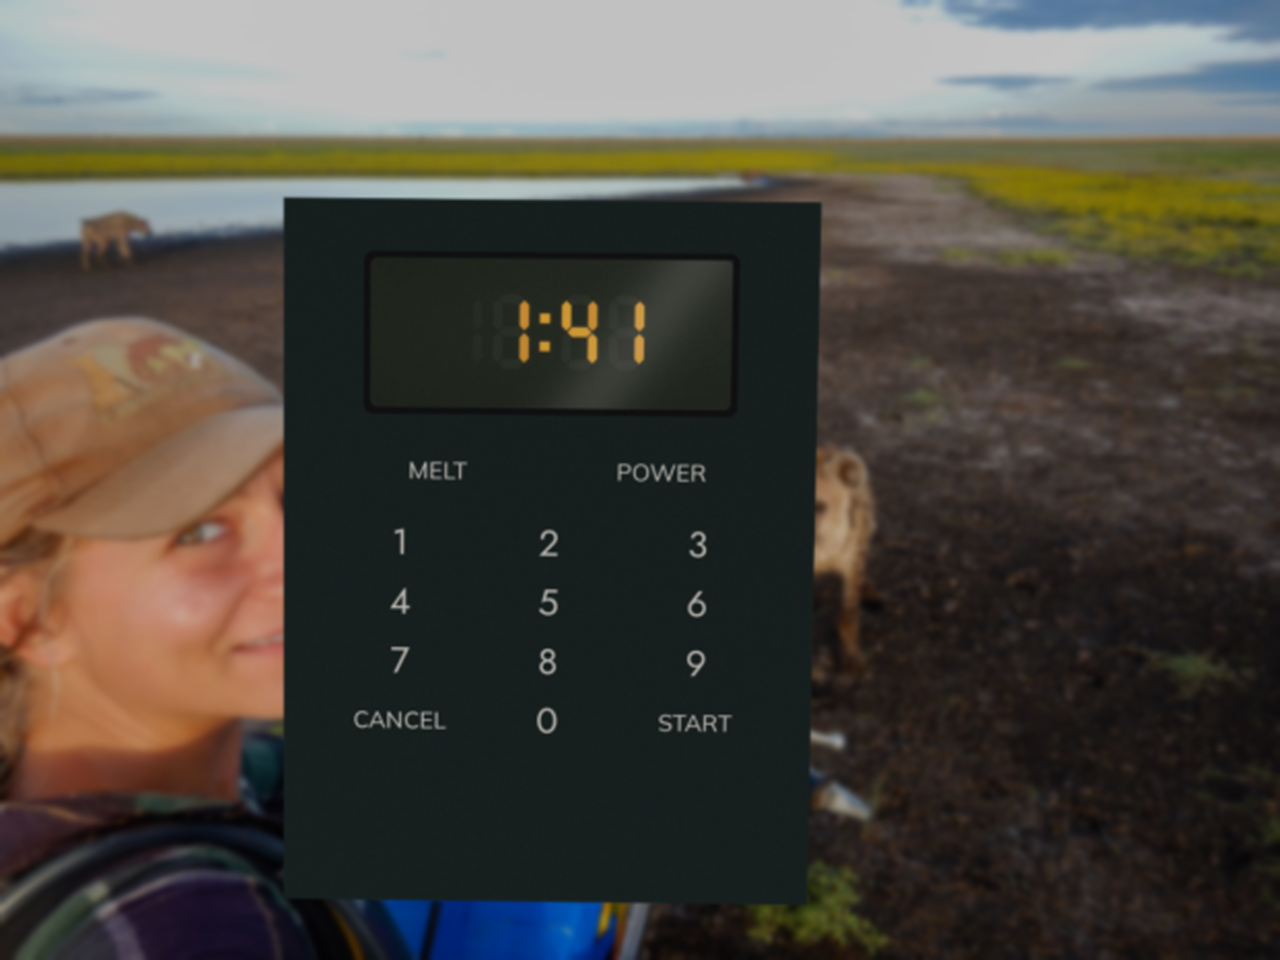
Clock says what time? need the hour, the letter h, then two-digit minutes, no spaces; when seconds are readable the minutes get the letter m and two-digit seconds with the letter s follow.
1h41
